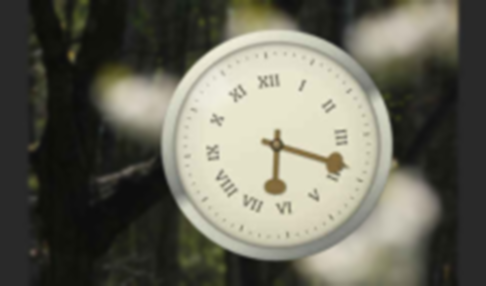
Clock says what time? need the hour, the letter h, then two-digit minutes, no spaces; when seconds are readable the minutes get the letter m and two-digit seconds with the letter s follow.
6h19
